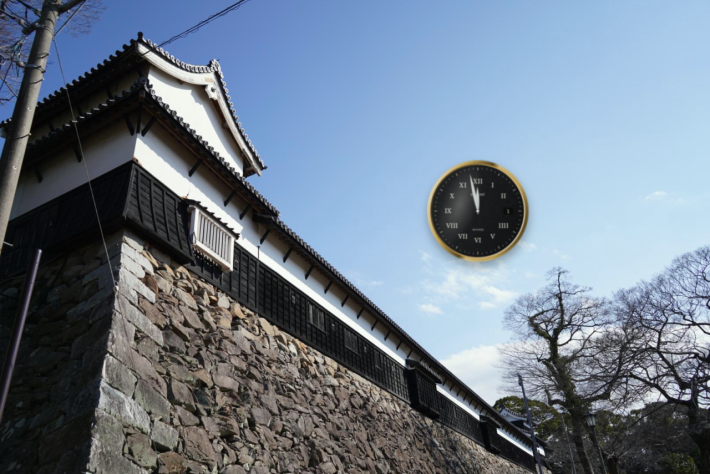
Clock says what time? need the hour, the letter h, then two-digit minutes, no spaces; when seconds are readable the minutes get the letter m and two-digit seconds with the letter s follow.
11h58
